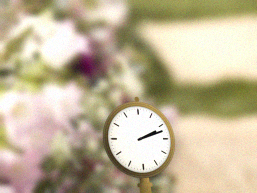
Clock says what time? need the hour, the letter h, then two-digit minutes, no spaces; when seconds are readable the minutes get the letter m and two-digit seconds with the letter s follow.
2h12
